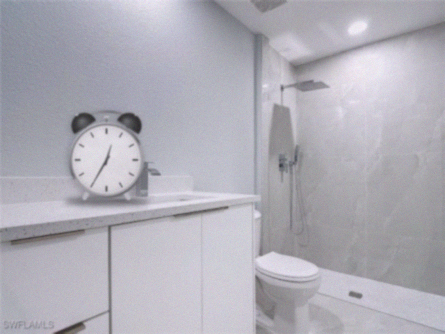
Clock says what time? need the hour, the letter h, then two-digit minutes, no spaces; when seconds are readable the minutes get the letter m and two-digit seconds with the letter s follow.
12h35
